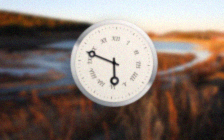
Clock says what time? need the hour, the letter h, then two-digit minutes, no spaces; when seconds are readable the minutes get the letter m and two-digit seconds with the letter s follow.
5h48
